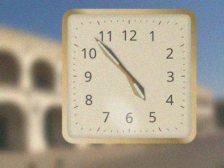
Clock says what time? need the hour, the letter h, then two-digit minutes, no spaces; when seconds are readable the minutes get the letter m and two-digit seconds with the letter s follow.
4h53
